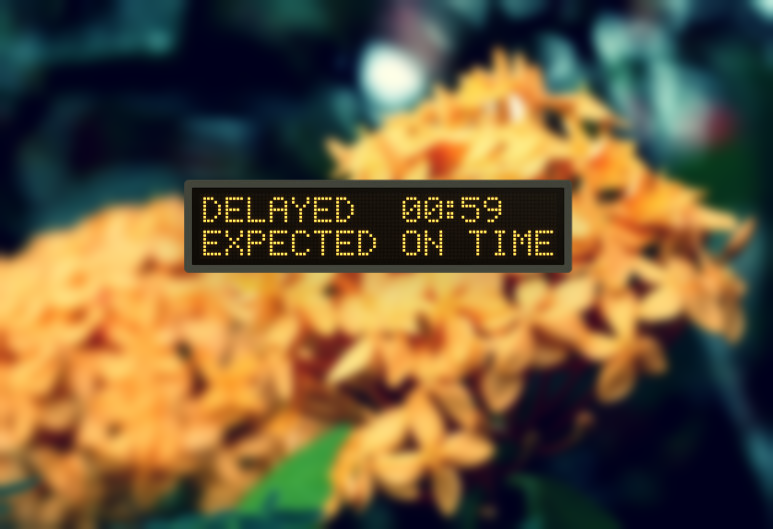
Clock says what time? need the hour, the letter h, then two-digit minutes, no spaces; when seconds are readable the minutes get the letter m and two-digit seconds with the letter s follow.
0h59
